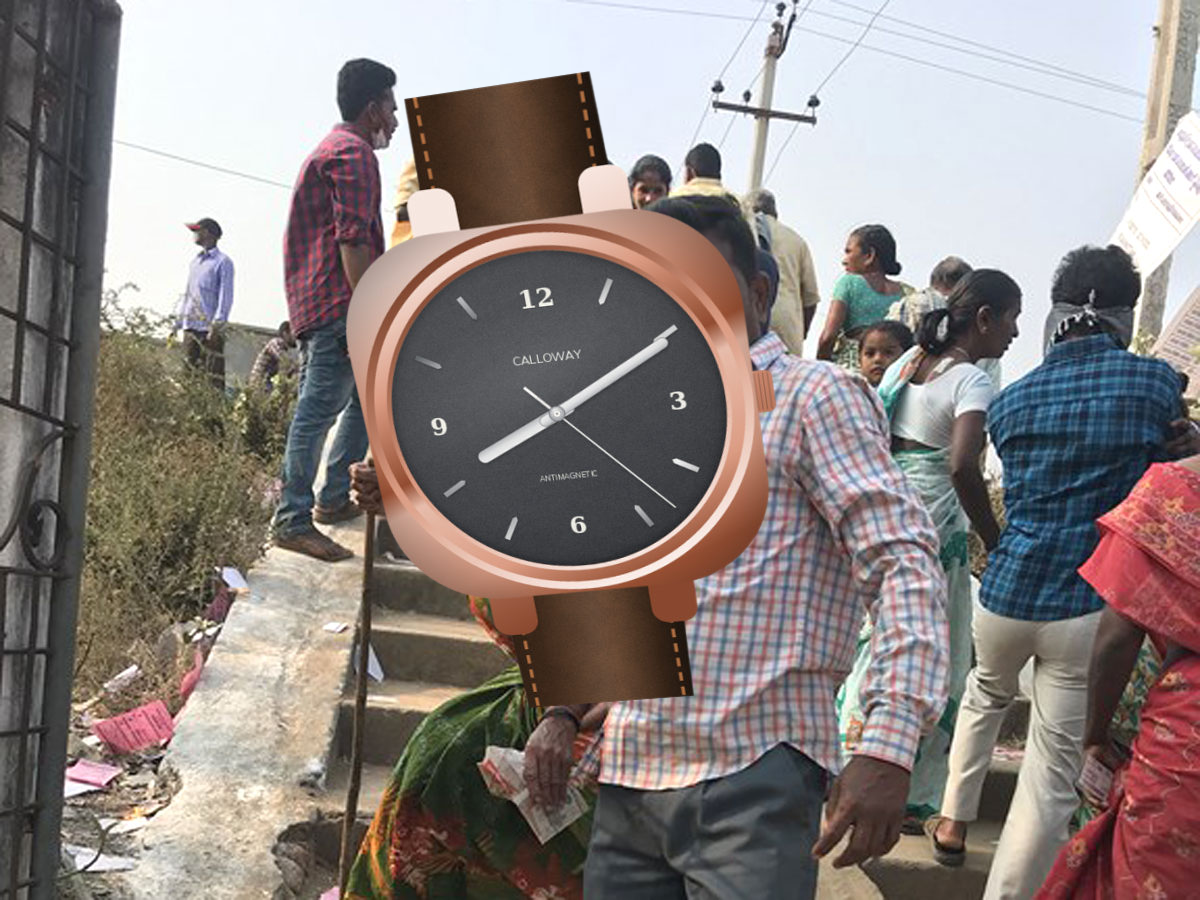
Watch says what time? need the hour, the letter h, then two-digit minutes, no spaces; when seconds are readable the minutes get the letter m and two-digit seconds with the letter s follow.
8h10m23s
